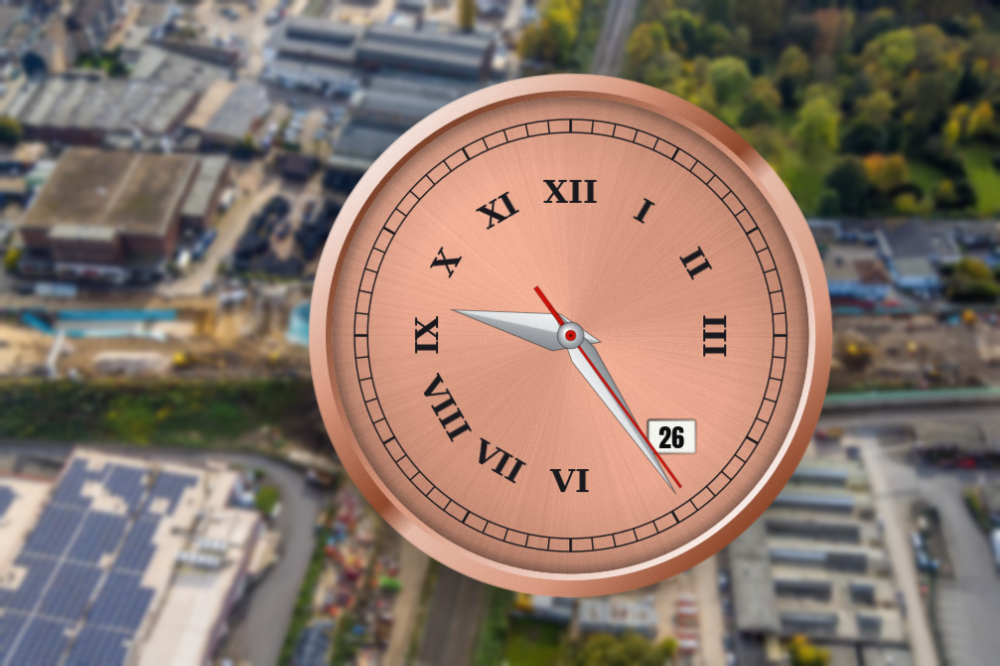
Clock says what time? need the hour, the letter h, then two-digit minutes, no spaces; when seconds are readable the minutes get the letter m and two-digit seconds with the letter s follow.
9h24m24s
